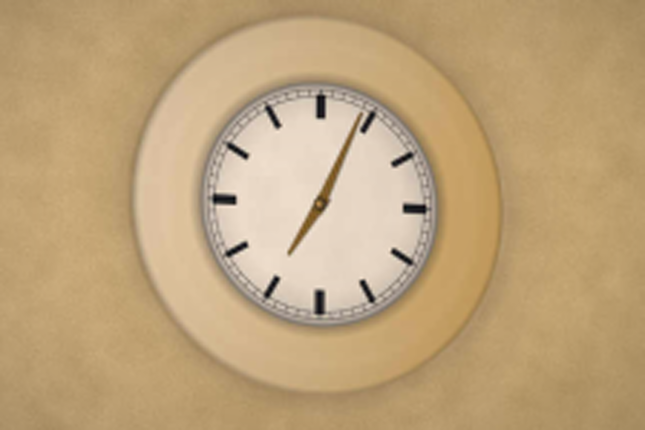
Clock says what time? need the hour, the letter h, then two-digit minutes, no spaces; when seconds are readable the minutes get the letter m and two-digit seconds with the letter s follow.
7h04
